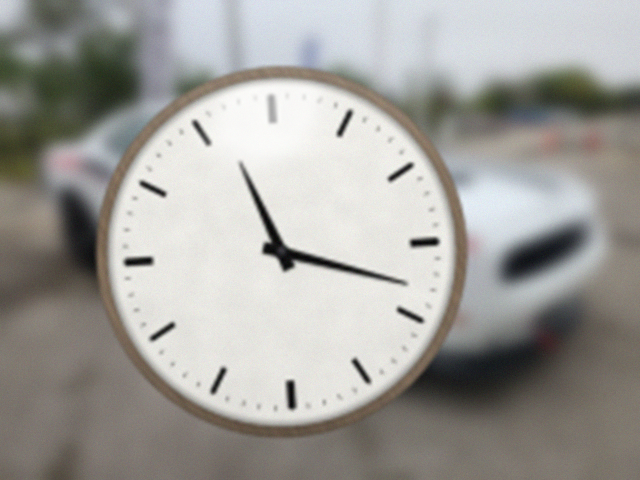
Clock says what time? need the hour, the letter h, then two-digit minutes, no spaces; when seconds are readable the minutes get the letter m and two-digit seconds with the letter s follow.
11h18
